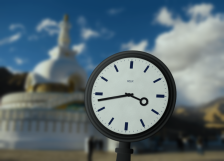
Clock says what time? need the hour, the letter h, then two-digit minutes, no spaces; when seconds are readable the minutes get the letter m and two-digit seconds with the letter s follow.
3h43
